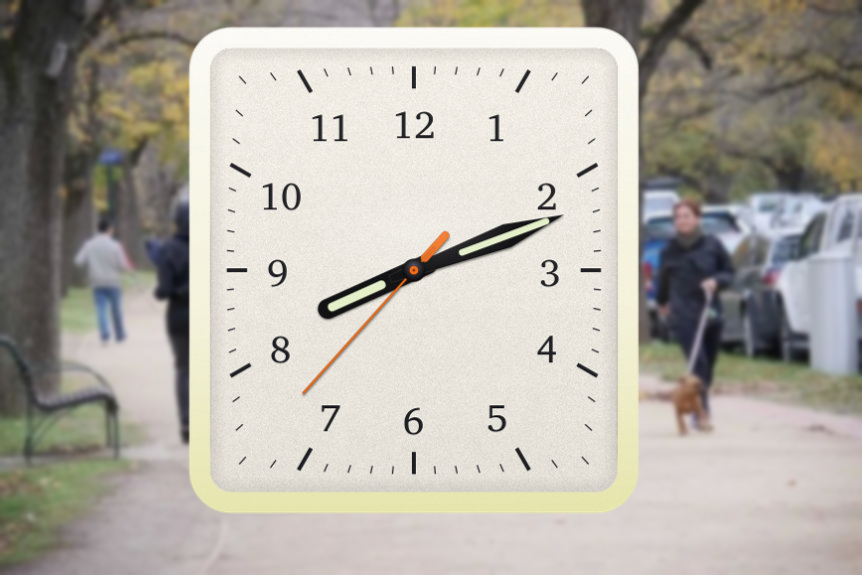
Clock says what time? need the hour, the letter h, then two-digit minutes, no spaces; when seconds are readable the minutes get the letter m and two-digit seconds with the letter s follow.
8h11m37s
